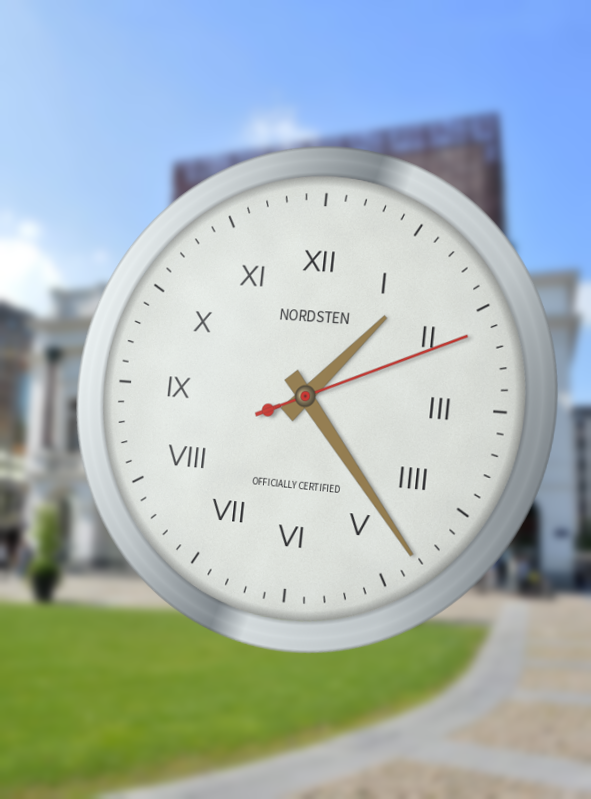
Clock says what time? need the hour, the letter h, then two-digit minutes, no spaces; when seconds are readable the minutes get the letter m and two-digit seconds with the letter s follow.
1h23m11s
